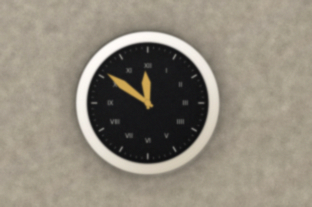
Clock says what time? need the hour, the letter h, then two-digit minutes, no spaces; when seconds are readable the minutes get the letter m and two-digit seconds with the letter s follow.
11h51
